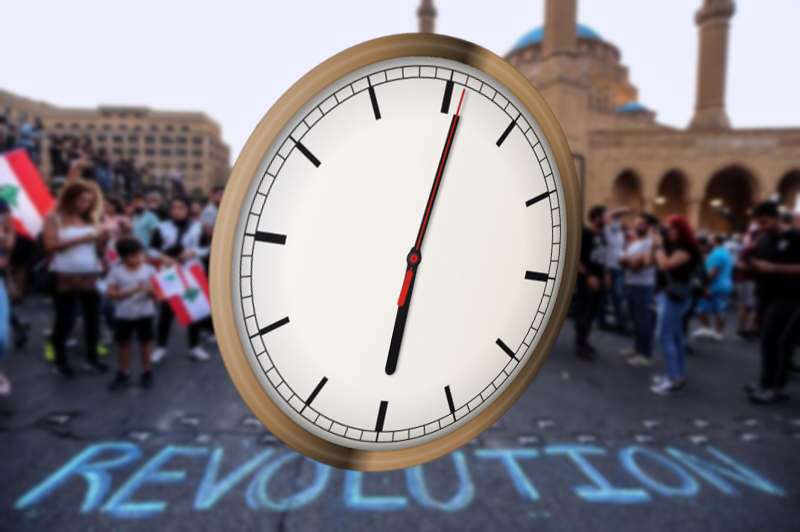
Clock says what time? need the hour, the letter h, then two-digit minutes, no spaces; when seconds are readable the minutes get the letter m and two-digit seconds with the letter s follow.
6h01m01s
